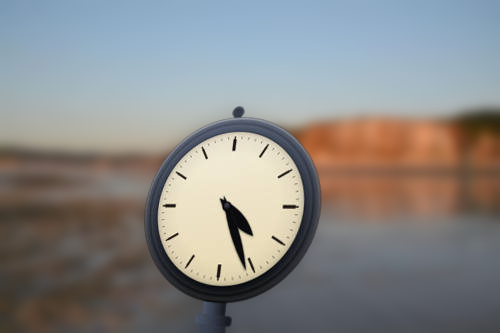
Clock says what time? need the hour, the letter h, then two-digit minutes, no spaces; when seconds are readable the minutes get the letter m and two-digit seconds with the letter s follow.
4h26
